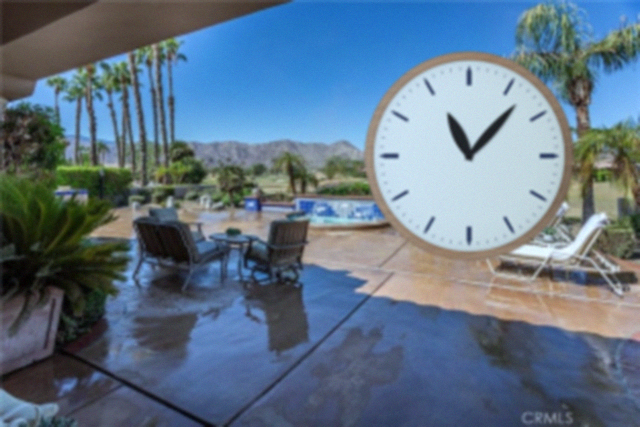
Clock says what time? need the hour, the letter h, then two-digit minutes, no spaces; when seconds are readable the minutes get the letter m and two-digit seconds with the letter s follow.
11h07
